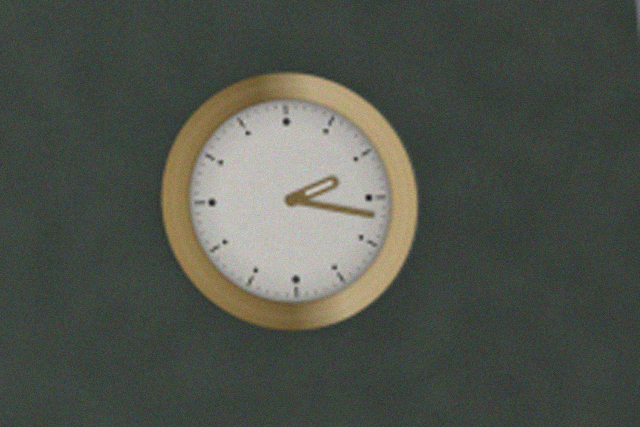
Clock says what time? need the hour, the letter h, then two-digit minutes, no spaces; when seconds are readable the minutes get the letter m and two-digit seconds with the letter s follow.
2h17
